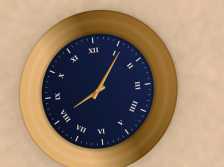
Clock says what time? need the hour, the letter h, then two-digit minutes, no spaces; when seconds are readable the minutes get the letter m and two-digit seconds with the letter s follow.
8h06
